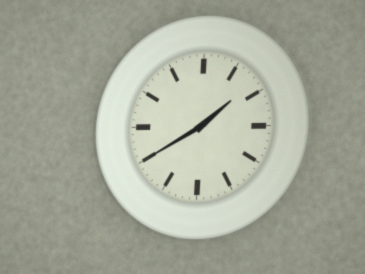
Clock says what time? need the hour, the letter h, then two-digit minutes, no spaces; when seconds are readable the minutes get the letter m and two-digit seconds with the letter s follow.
1h40
